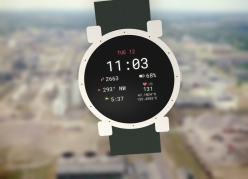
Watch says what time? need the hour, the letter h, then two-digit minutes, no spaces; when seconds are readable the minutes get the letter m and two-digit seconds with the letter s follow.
11h03
